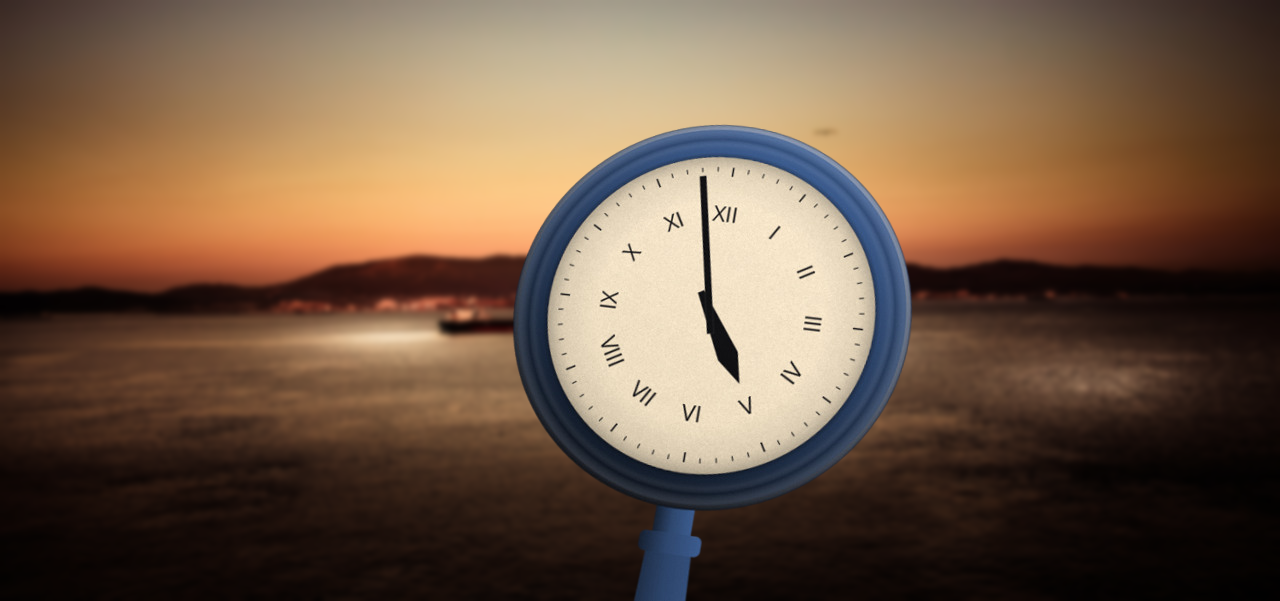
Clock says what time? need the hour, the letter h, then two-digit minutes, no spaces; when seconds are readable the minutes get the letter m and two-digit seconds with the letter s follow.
4h58
